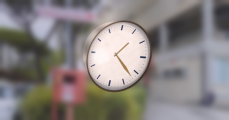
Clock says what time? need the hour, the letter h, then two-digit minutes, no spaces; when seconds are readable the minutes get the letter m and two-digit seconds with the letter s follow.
1h22
